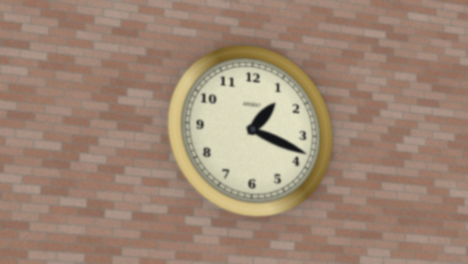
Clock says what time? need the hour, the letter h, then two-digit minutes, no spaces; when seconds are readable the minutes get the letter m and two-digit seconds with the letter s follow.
1h18
